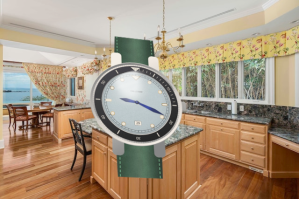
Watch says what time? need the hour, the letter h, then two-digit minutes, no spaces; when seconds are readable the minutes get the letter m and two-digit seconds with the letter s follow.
9h19
